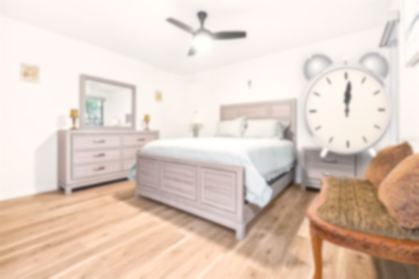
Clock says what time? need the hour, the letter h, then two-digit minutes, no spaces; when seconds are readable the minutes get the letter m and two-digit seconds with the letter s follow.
12h01
